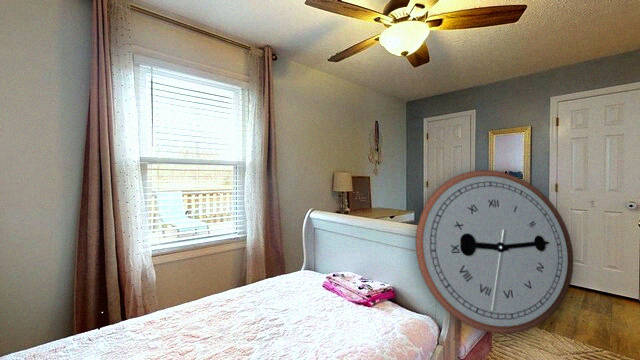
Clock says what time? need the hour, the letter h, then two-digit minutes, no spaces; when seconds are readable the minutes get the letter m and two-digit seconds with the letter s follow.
9h14m33s
